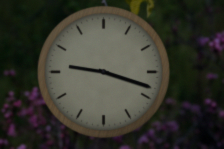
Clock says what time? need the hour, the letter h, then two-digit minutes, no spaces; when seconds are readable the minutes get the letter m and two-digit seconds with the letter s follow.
9h18
